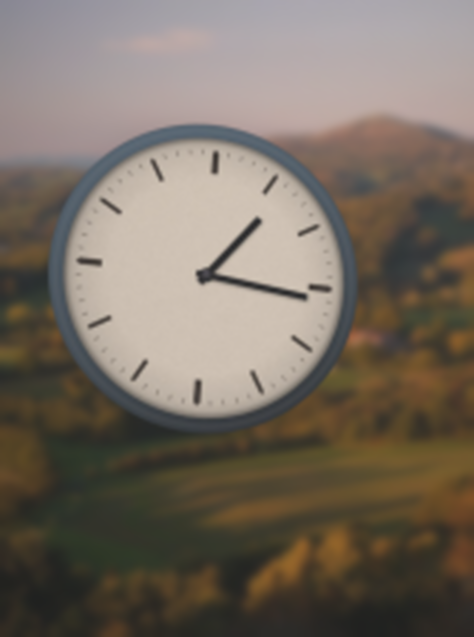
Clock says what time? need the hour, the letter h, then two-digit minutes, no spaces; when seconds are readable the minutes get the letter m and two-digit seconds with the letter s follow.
1h16
